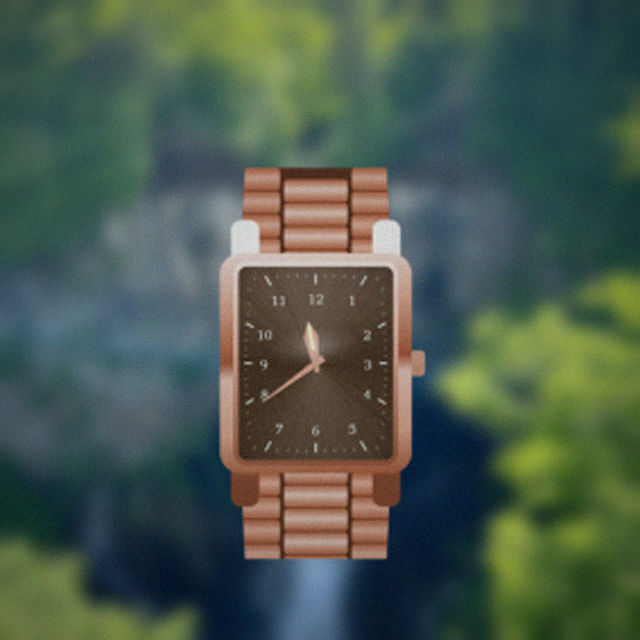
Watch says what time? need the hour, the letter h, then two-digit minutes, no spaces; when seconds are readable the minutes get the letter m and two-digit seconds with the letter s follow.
11h39
